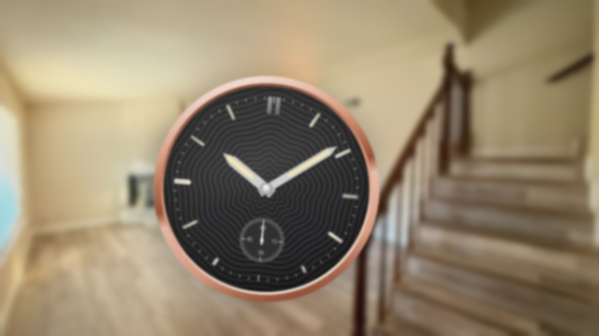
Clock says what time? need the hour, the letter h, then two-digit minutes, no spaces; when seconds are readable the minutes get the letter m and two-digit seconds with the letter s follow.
10h09
